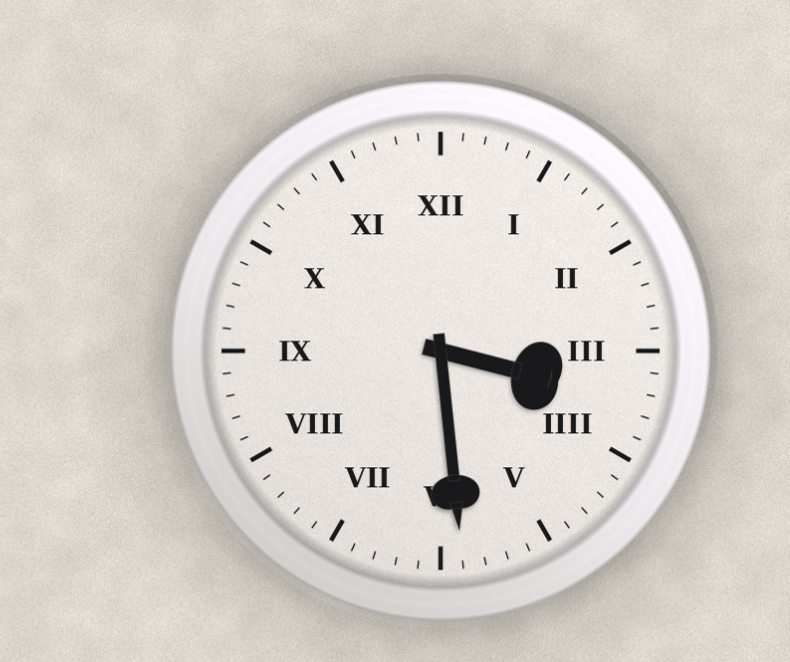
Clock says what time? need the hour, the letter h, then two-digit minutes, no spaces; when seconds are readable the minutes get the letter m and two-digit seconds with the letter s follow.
3h29
